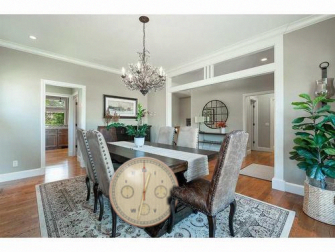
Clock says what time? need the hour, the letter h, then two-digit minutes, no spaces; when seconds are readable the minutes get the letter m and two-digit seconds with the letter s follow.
12h32
